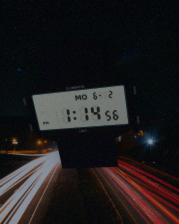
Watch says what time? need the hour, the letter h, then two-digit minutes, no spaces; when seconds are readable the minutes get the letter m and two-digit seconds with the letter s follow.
1h14m56s
